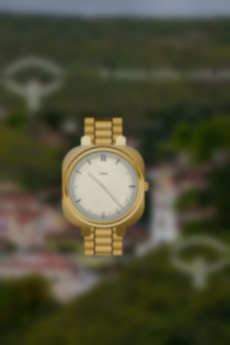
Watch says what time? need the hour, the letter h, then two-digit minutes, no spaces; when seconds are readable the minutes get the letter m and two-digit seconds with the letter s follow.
10h23
